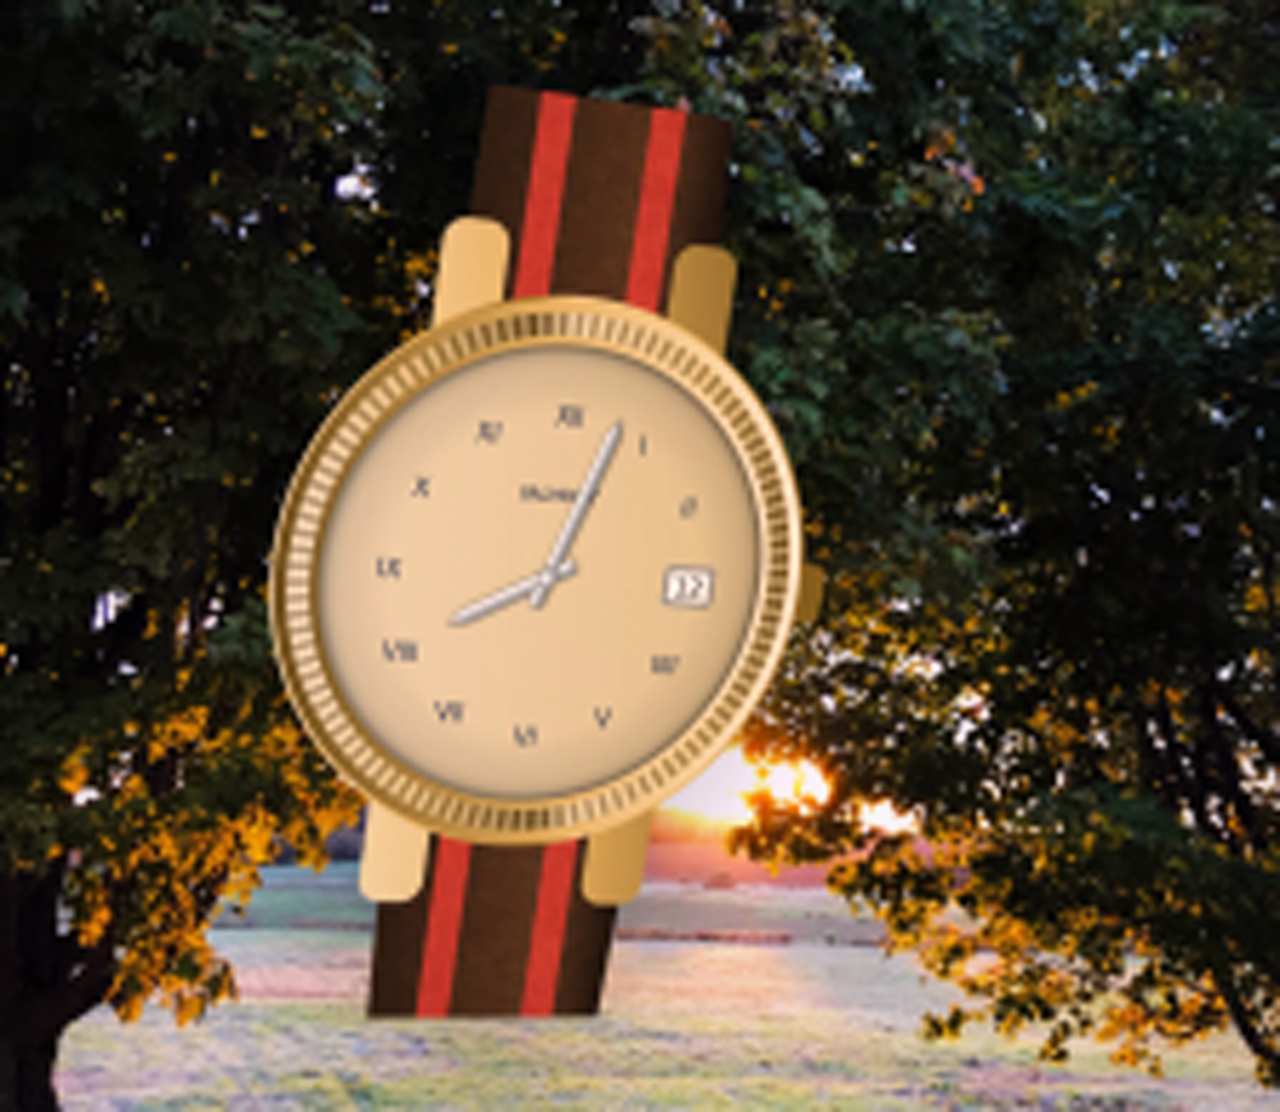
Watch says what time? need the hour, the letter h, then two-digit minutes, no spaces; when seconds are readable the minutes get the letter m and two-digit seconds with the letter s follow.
8h03
